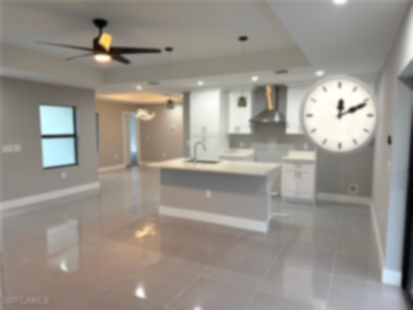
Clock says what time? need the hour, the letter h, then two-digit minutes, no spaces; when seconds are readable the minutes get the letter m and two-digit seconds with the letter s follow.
12h11
